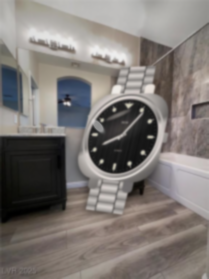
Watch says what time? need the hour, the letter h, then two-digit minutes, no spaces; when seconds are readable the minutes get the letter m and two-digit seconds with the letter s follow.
8h06
